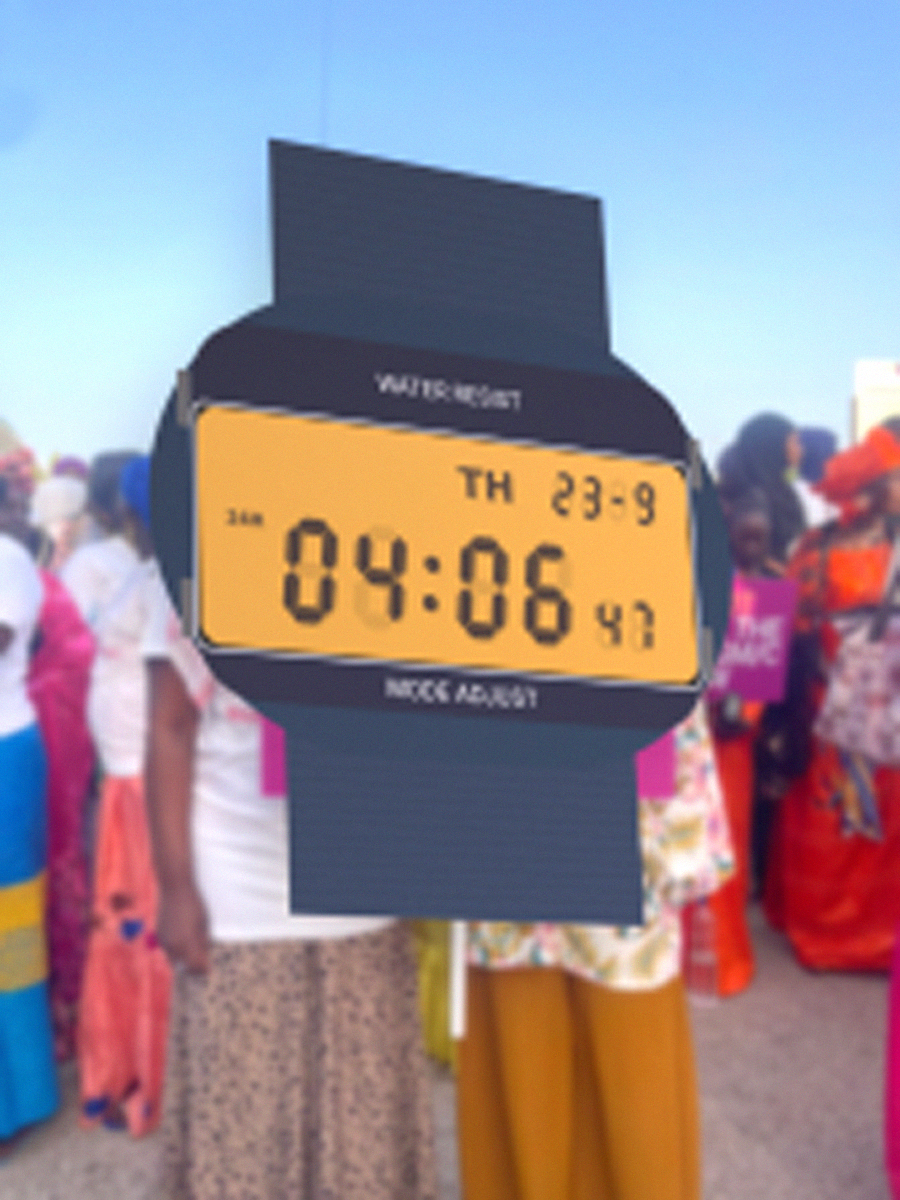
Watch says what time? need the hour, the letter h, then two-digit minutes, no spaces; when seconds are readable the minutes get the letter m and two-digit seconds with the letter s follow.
4h06m47s
